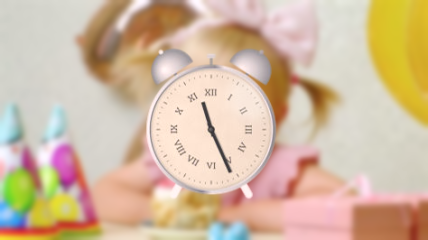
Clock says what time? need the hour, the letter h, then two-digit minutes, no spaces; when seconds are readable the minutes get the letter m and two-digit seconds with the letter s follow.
11h26
